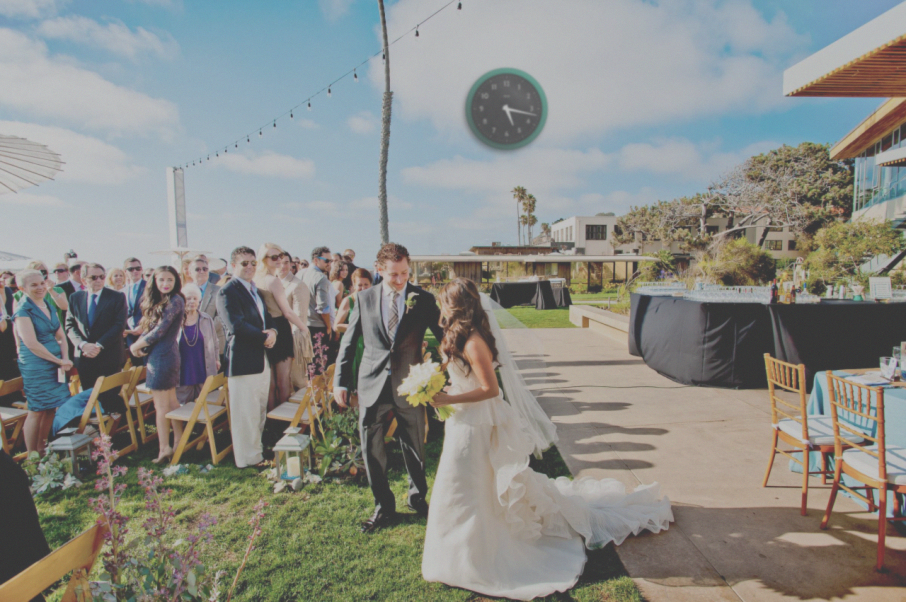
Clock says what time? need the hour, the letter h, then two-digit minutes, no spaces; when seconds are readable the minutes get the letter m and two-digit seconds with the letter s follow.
5h17
